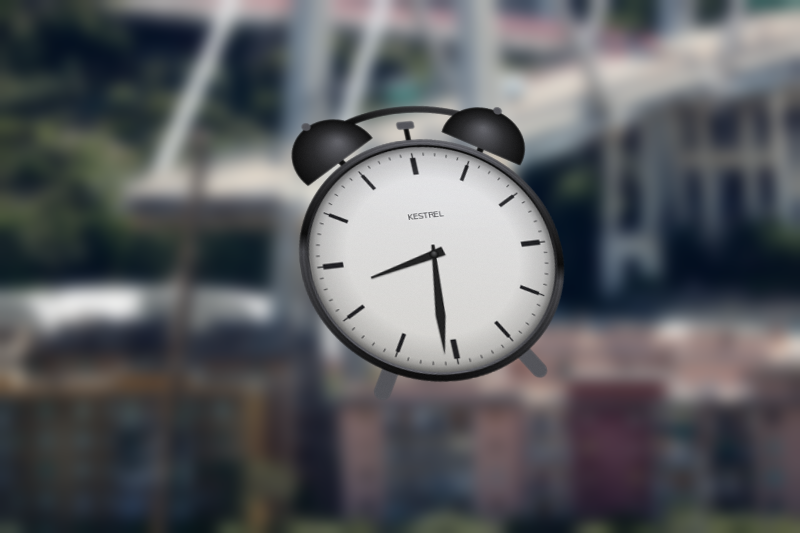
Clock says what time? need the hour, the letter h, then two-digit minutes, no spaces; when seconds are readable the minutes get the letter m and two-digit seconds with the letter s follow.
8h31
